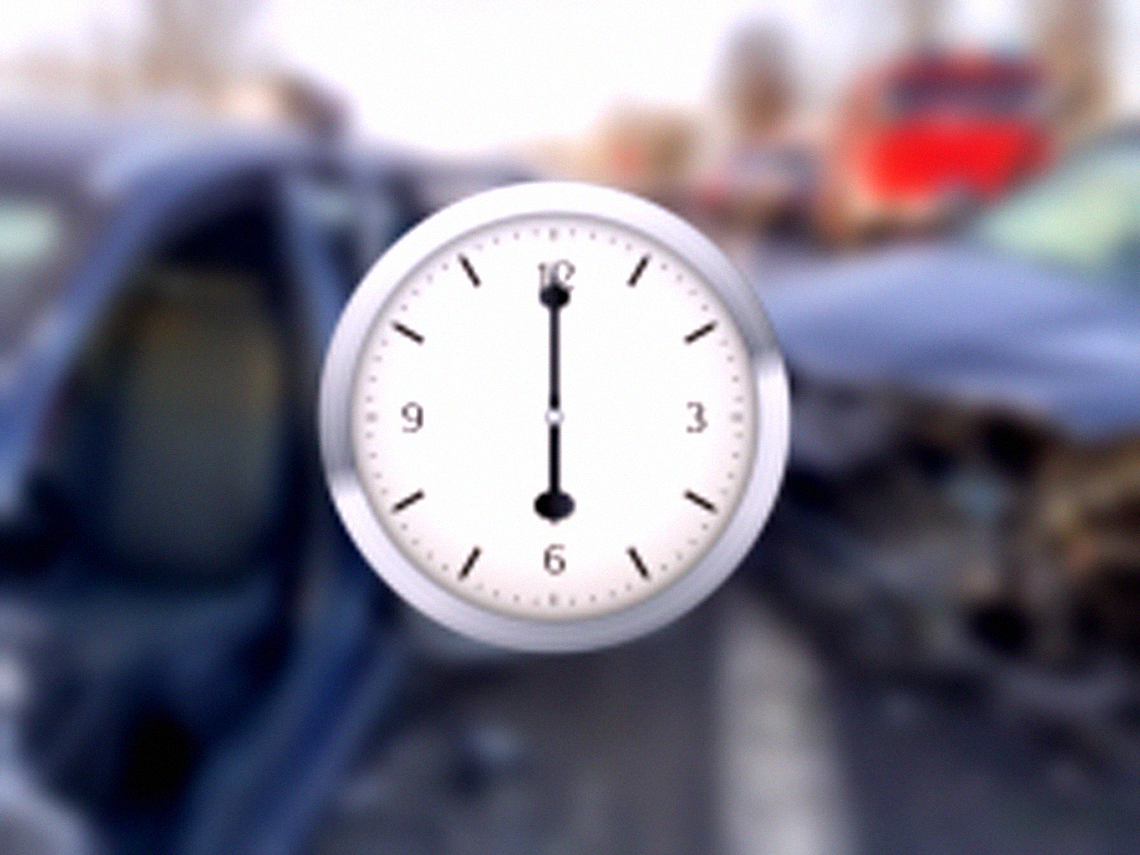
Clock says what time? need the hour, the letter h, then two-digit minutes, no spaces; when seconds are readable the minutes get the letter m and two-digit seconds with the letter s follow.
6h00
